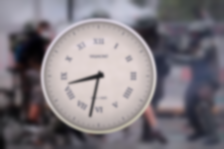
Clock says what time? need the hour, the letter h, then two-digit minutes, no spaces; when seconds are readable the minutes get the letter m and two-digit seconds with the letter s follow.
8h32
